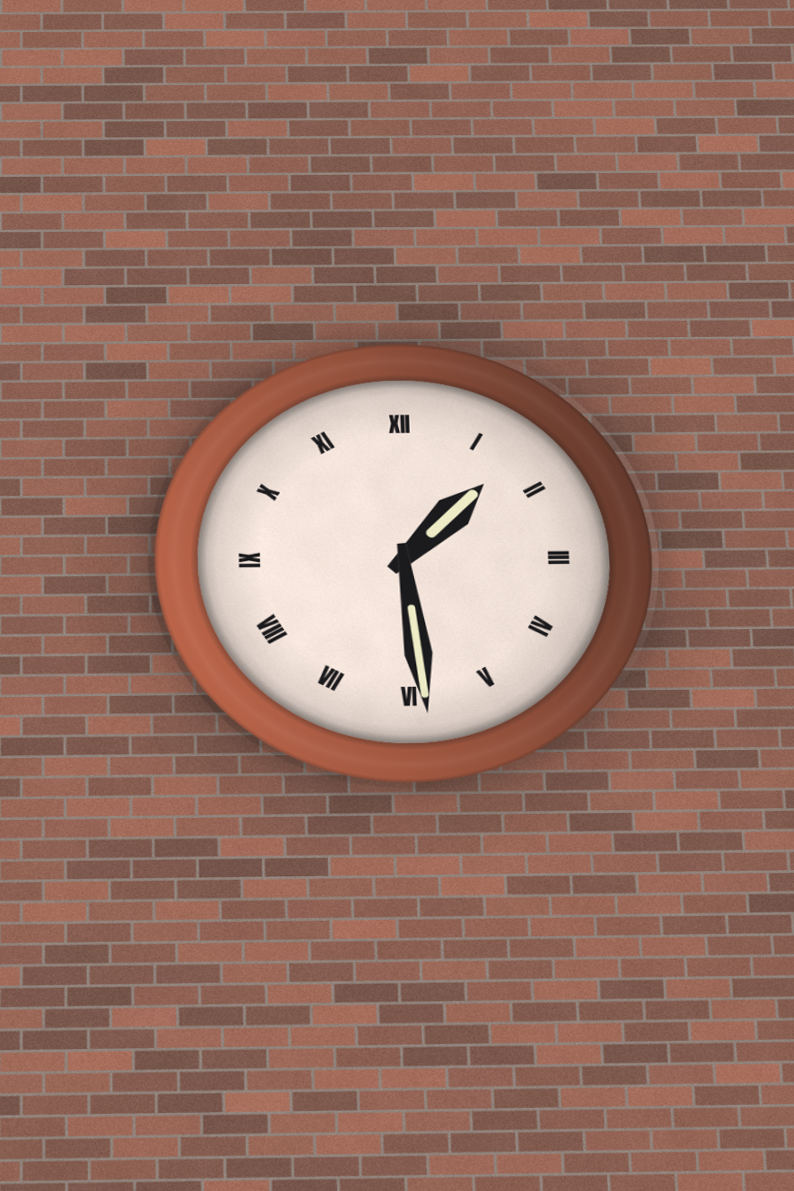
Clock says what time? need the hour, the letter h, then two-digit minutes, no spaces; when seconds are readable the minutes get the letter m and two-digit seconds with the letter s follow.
1h29
